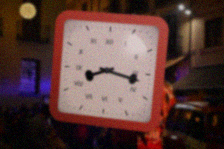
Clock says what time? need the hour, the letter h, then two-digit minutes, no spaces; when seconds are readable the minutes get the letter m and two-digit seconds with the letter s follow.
8h17
